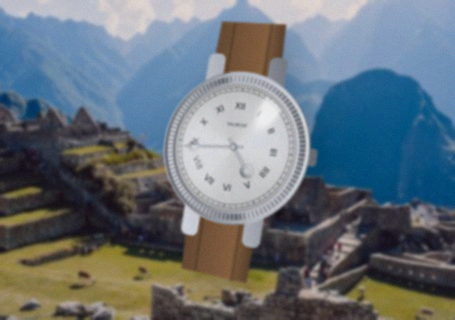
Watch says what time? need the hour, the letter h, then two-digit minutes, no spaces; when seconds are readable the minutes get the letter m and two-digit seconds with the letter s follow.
4h44
